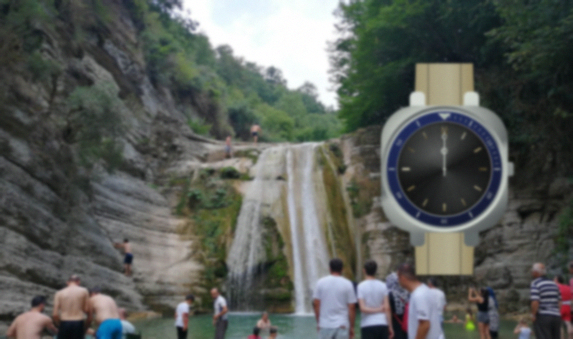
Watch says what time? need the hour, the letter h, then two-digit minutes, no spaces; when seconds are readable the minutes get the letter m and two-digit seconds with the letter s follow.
12h00
